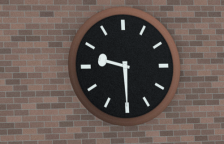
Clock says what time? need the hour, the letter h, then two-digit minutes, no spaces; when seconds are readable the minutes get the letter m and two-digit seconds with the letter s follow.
9h30
